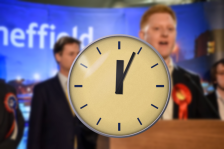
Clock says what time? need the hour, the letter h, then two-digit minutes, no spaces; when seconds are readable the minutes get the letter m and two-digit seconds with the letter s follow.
12h04
